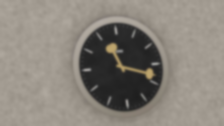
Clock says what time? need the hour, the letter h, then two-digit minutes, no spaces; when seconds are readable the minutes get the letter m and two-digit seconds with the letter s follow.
11h18
